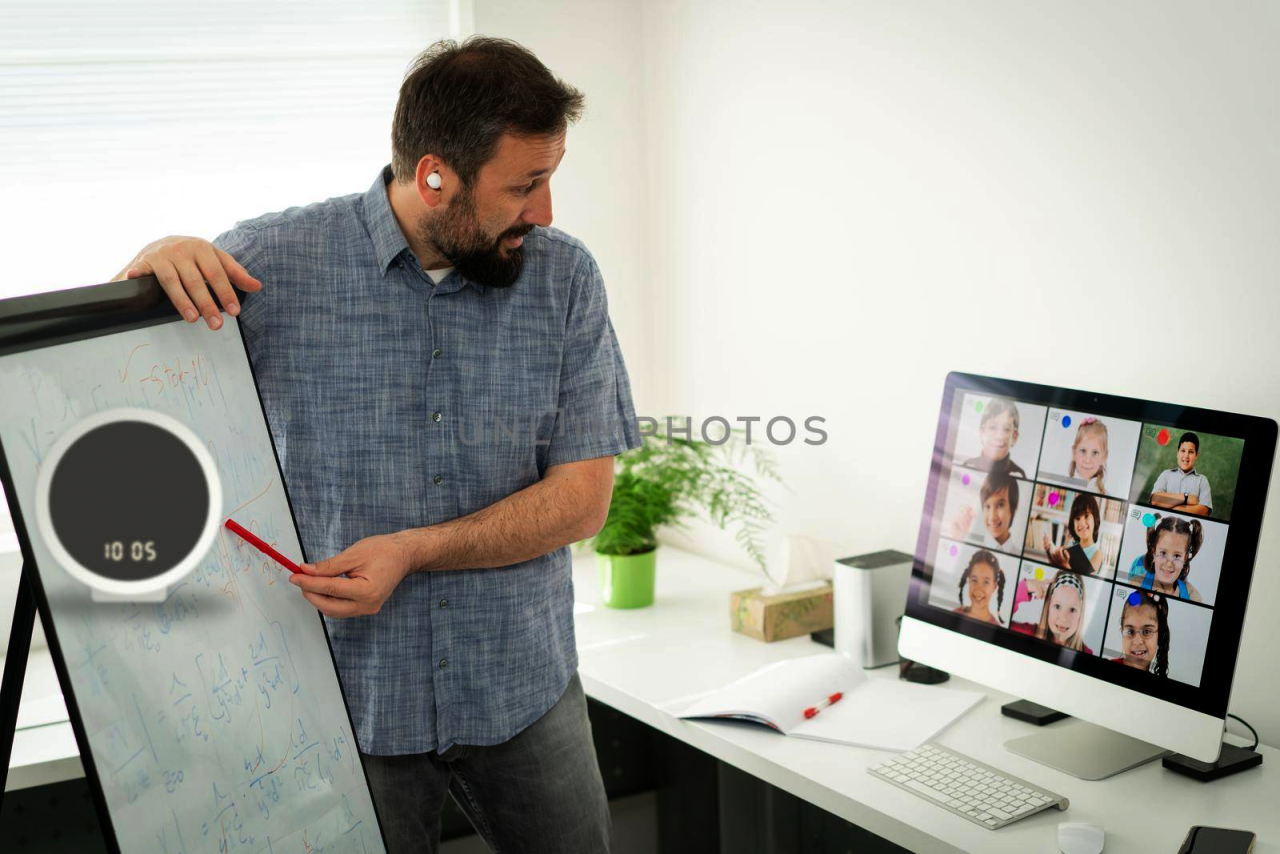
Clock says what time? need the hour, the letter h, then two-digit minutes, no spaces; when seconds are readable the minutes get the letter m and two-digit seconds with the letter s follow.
10h05
